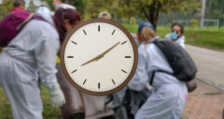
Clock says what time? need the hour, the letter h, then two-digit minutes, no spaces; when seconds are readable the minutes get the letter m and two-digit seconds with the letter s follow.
8h09
